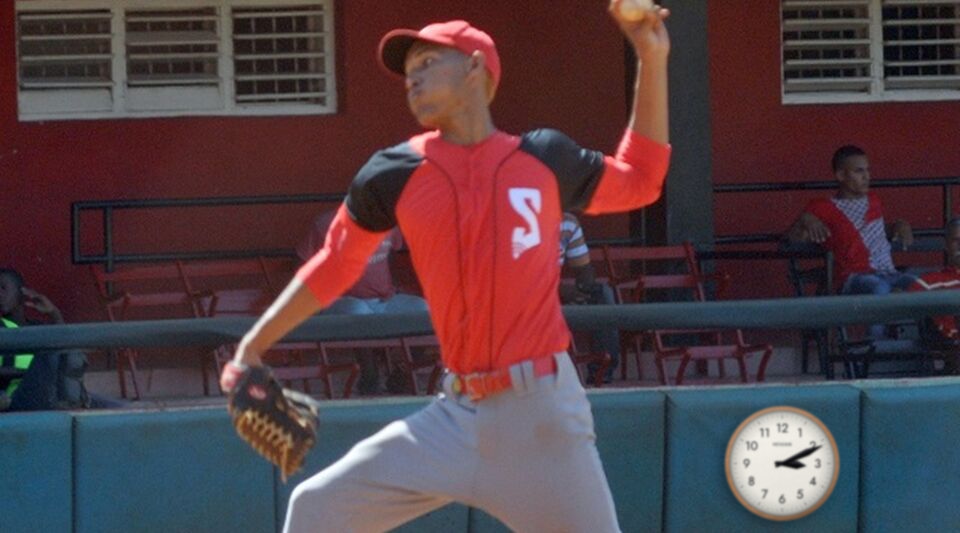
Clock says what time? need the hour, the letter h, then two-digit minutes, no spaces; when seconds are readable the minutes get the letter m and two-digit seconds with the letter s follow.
3h11
